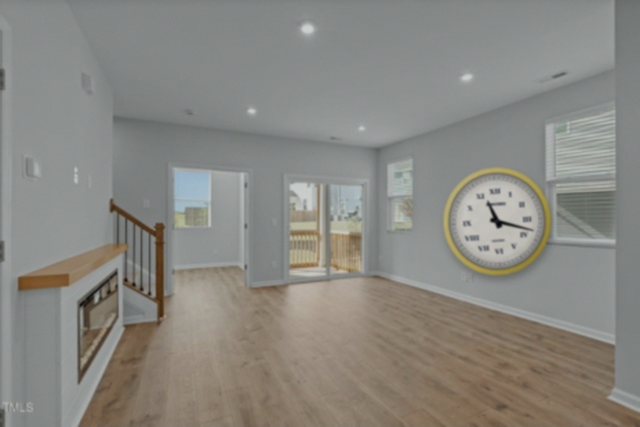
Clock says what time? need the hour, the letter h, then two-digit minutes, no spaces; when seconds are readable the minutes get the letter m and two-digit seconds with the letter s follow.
11h18
